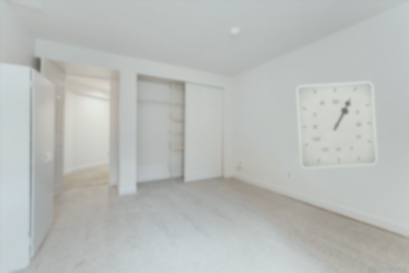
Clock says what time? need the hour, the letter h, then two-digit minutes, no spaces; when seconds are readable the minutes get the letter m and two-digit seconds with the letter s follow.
1h05
